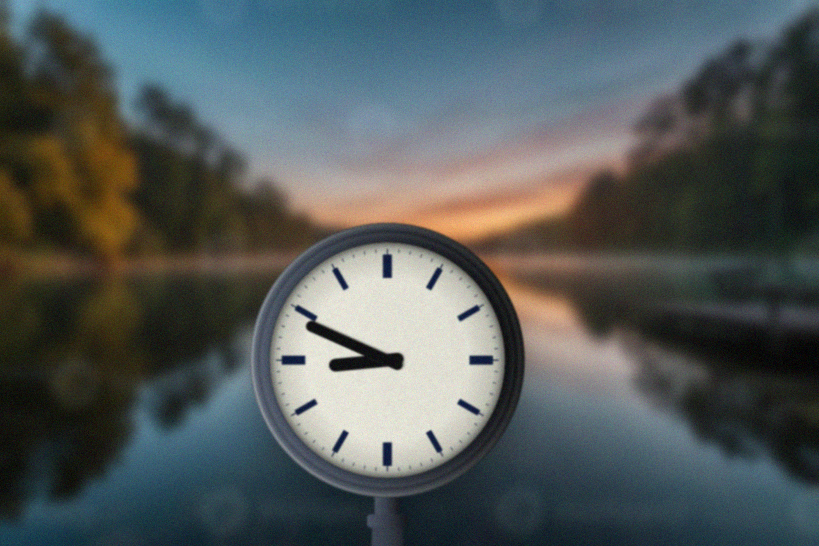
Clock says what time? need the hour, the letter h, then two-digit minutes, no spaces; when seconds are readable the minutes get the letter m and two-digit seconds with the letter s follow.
8h49
